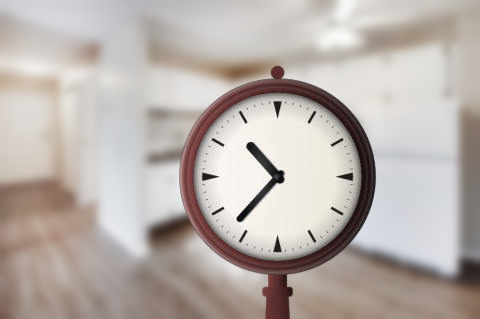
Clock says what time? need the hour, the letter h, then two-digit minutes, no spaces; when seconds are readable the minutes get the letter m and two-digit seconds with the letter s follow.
10h37
